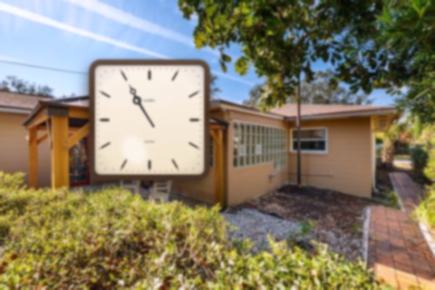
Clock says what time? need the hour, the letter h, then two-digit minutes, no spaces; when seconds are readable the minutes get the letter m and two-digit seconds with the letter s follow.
10h55
